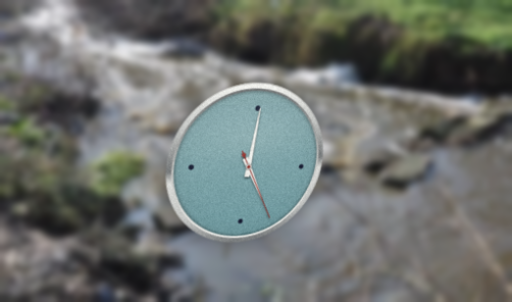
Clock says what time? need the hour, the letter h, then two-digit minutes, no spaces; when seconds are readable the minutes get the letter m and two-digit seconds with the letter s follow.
5h00m25s
